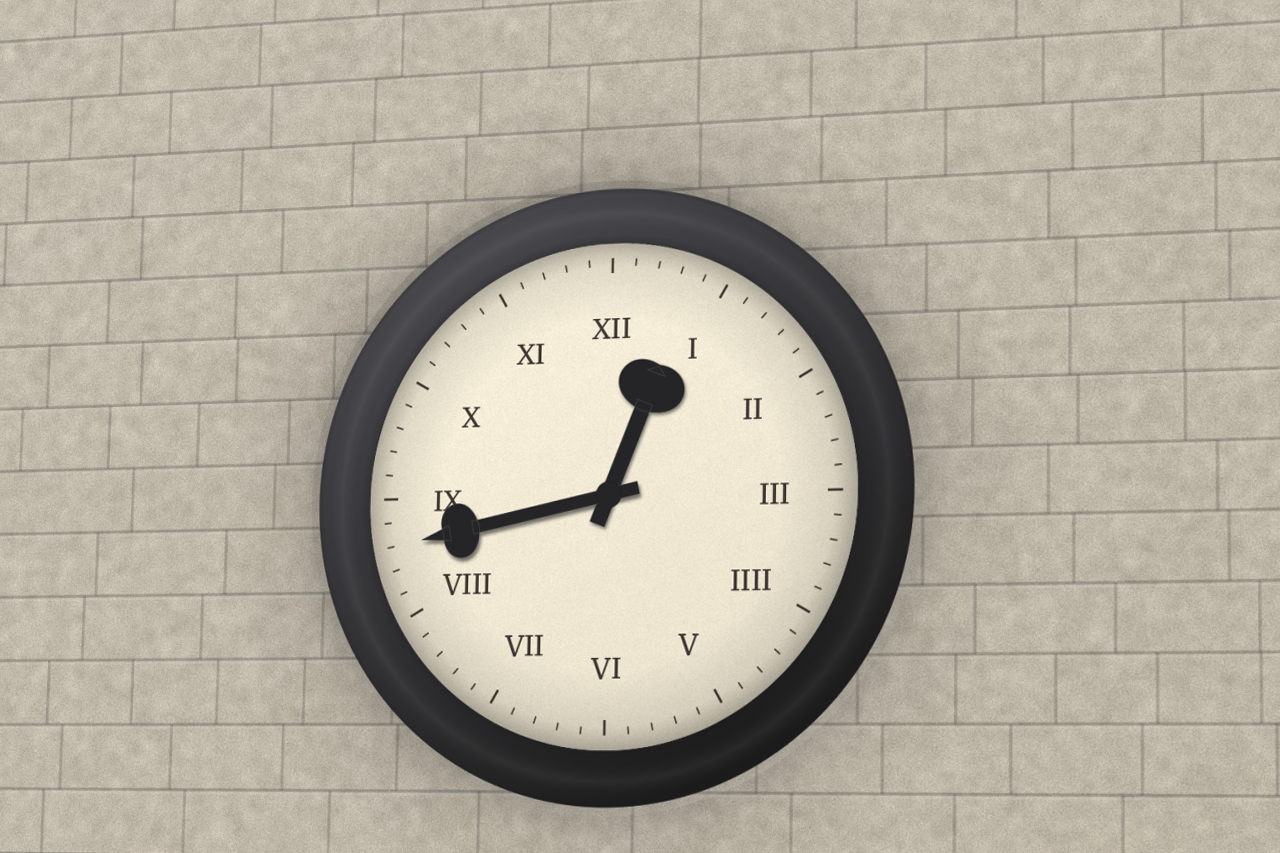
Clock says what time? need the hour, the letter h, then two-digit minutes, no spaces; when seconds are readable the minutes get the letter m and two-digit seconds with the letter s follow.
12h43
